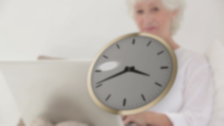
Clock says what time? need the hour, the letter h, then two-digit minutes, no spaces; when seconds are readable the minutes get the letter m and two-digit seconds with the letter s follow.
3h41
